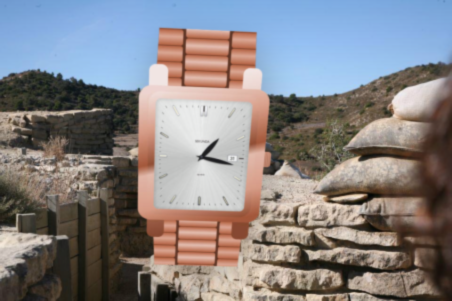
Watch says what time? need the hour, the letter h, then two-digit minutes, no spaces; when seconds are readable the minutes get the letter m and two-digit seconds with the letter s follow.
1h17
